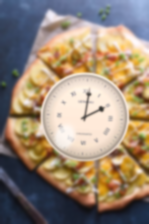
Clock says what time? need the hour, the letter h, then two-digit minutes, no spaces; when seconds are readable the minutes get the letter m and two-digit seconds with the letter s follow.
2h01
